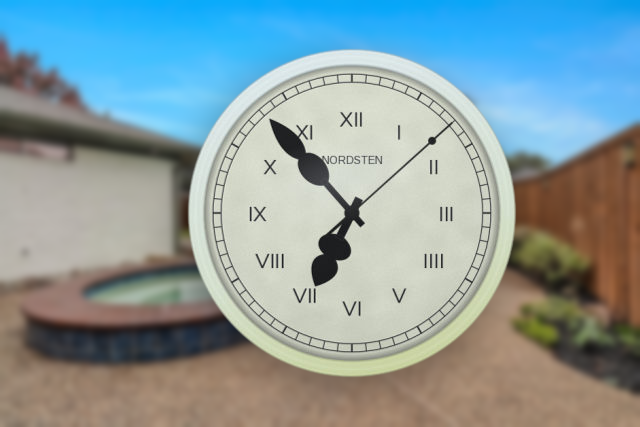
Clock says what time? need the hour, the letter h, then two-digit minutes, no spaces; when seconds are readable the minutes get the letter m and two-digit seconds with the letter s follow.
6h53m08s
